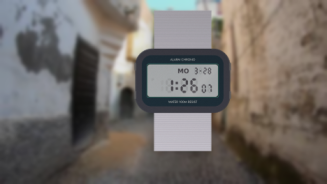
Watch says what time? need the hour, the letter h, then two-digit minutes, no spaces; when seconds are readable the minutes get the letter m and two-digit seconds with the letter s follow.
1h26m07s
